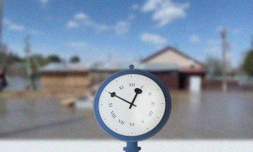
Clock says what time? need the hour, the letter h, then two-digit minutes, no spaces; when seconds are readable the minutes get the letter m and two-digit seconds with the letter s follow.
12h50
